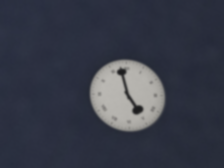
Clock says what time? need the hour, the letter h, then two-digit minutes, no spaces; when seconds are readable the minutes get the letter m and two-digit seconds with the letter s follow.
4h58
